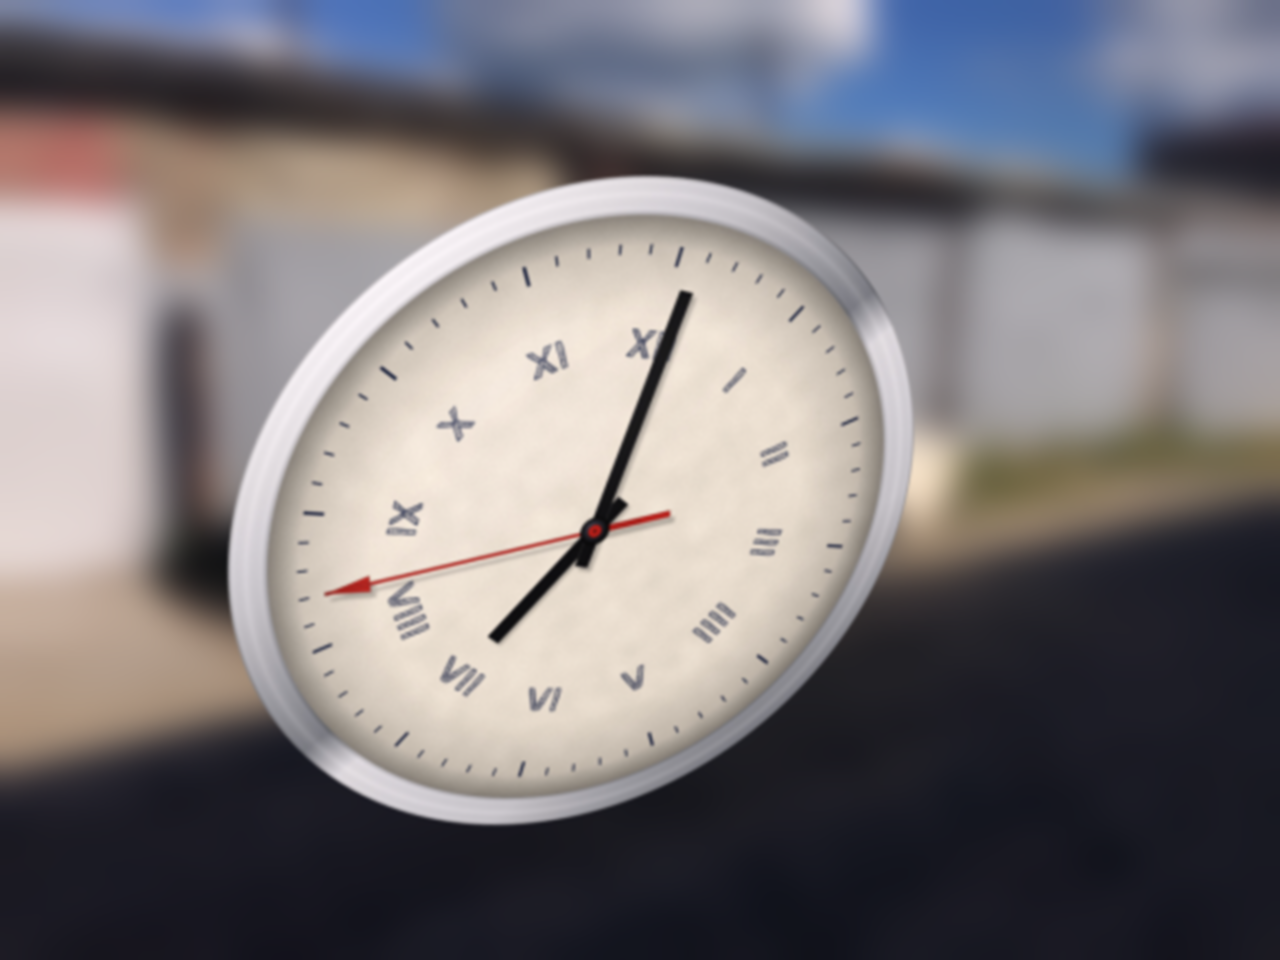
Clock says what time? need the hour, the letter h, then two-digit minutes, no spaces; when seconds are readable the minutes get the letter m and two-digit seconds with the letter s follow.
7h00m42s
